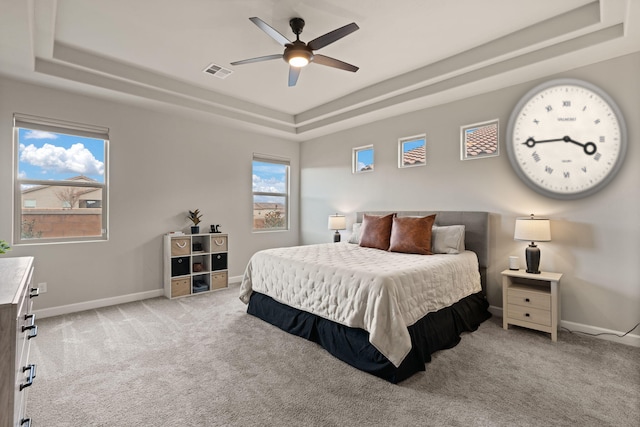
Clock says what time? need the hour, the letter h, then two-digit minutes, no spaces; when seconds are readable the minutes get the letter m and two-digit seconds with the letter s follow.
3h44
